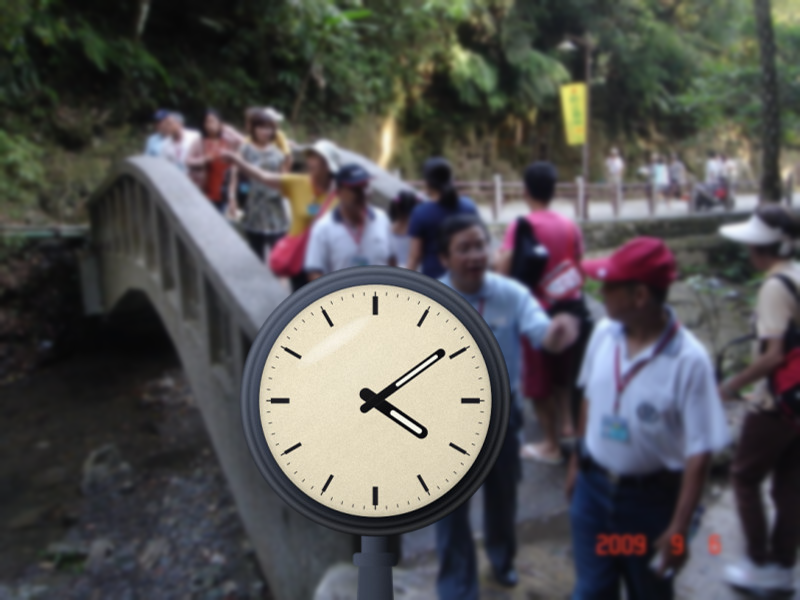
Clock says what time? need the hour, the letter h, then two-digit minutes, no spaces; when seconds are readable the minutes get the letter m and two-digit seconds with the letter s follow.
4h09
